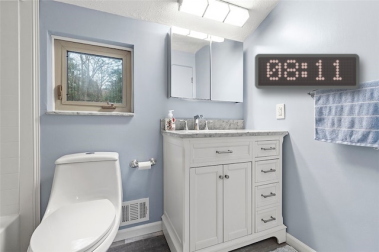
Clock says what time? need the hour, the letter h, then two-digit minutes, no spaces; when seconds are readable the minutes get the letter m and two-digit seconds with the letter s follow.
8h11
